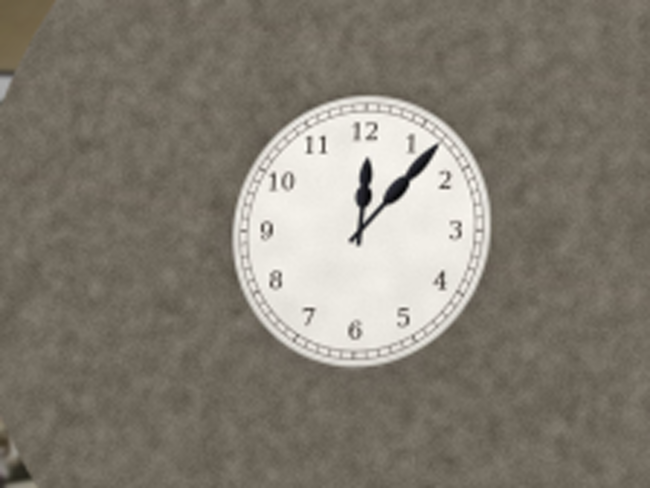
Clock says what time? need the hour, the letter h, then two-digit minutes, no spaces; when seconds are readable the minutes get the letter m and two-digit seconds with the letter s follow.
12h07
